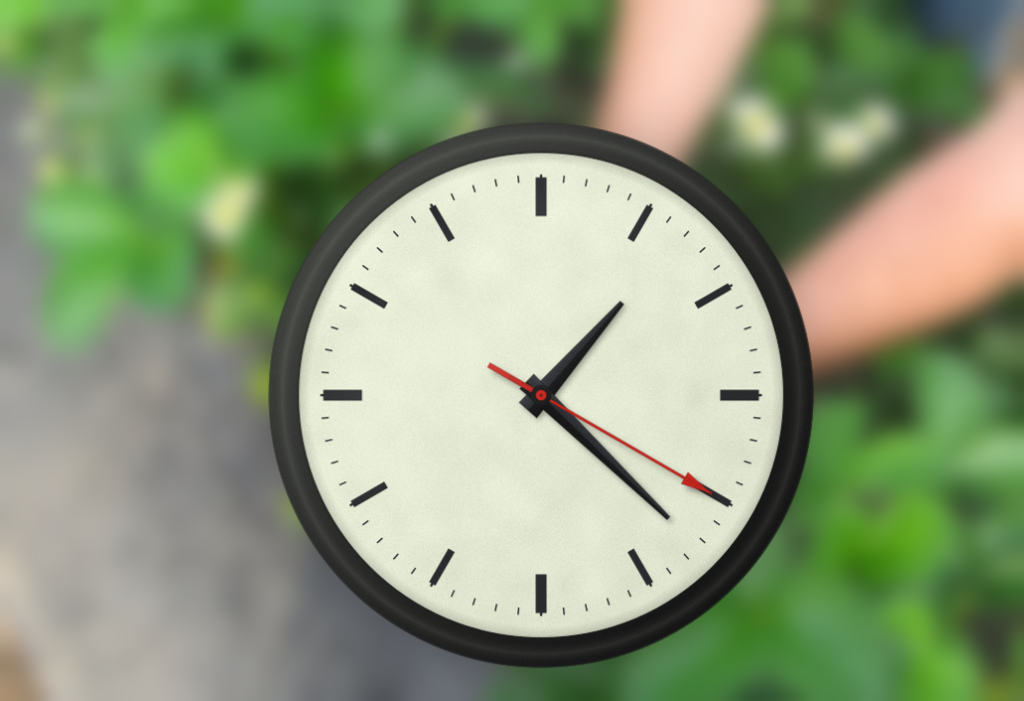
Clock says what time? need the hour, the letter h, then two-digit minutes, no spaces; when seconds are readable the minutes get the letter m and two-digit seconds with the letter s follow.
1h22m20s
